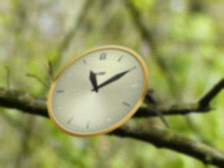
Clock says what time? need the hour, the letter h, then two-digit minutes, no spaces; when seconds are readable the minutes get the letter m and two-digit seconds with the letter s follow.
11h10
